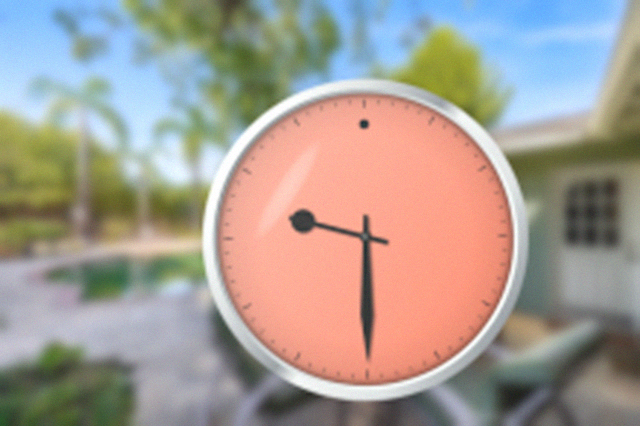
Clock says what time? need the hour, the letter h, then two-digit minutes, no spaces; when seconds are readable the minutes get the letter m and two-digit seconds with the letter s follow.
9h30
